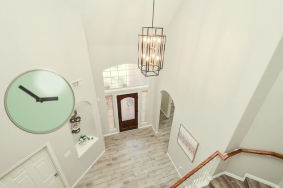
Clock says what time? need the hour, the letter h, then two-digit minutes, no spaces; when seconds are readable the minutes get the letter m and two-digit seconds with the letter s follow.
2h51
